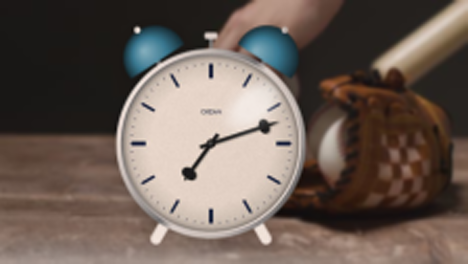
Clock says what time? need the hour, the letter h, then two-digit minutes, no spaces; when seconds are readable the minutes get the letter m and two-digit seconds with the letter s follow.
7h12
